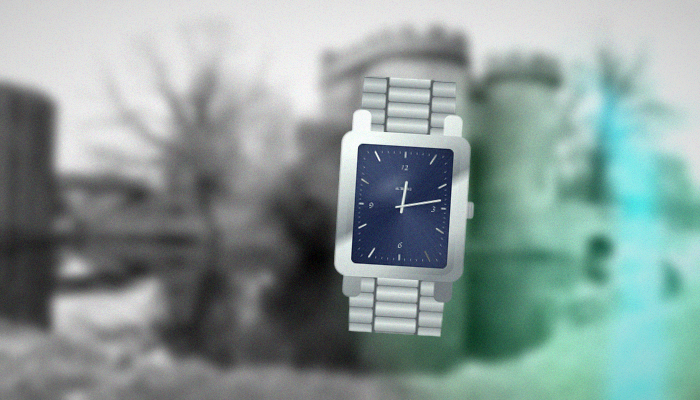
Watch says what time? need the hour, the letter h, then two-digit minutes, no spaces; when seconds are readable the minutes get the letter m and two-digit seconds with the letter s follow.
12h13
